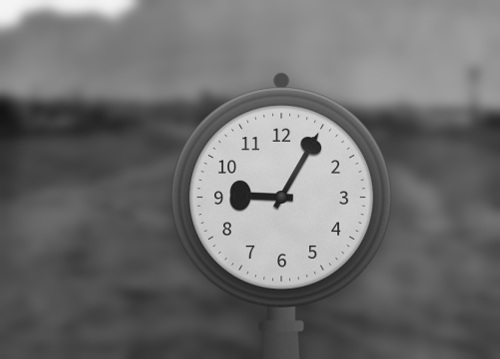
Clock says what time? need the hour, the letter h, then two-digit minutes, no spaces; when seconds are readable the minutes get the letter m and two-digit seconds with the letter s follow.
9h05
